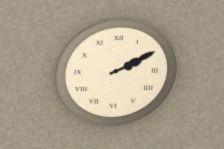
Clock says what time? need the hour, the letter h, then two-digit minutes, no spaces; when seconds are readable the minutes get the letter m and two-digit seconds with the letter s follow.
2h10
